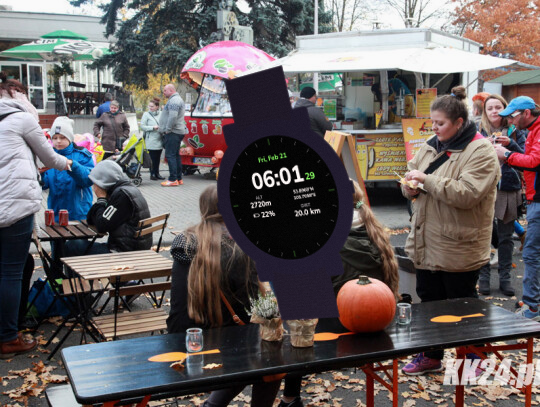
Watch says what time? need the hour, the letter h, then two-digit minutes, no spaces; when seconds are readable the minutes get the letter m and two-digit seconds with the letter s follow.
6h01m29s
